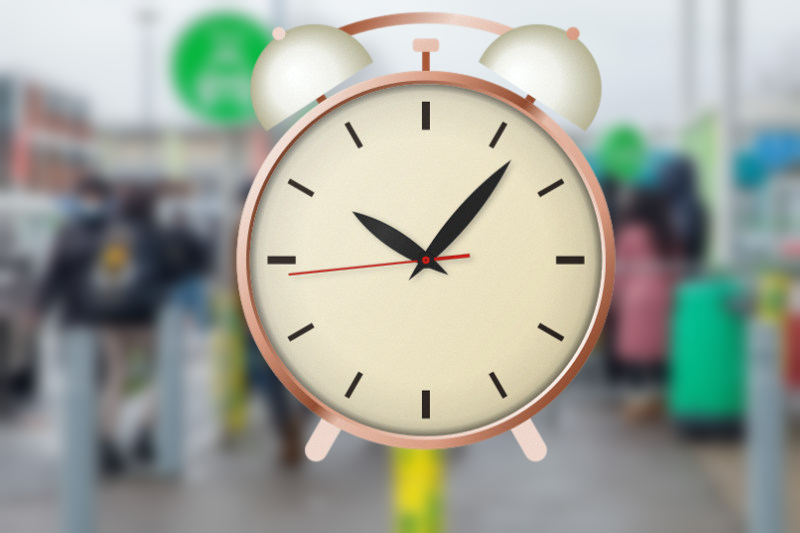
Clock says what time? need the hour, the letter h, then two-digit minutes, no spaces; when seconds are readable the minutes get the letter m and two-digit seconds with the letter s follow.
10h06m44s
